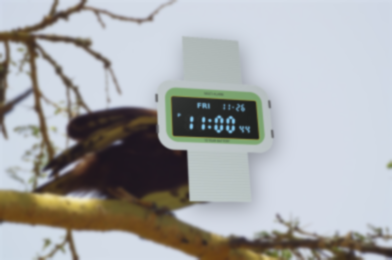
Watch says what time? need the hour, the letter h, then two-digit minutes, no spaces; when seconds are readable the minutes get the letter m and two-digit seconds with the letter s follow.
11h00
